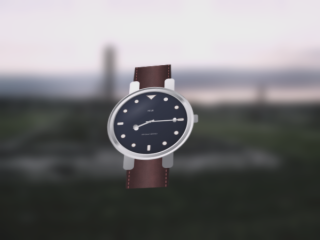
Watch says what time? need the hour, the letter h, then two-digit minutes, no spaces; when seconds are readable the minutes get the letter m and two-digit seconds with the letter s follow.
8h15
